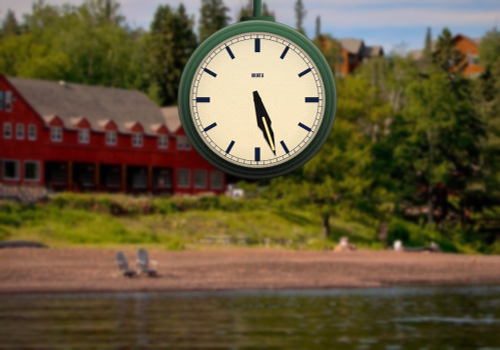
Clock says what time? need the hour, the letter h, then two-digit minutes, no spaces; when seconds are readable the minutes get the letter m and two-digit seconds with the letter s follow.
5h27
